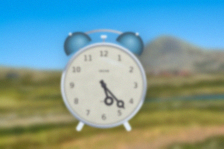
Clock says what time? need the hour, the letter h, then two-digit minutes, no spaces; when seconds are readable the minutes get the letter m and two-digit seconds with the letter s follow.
5h23
